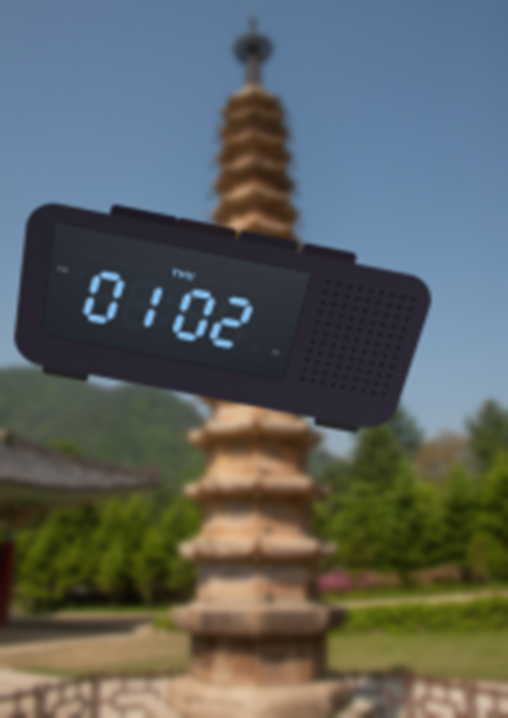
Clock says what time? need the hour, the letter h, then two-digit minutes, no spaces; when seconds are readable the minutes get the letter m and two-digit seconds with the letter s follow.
1h02
